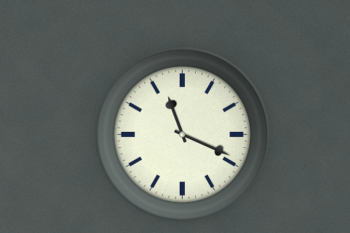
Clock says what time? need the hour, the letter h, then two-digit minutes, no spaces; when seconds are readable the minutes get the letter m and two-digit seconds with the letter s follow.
11h19
